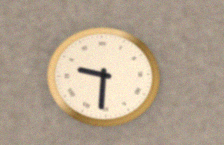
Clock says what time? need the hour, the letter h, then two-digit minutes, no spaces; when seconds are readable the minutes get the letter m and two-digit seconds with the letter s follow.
9h31
